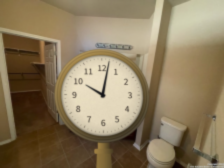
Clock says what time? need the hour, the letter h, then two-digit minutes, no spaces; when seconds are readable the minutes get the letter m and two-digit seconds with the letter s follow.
10h02
